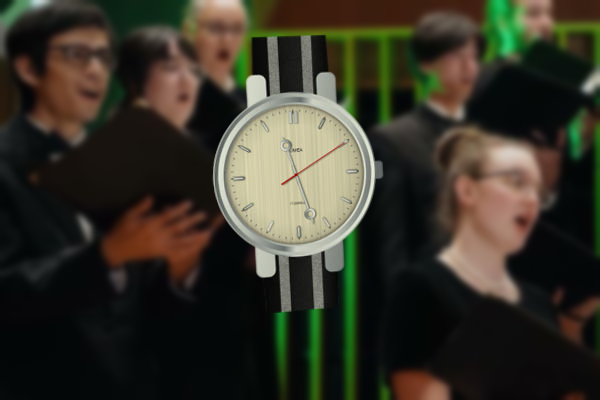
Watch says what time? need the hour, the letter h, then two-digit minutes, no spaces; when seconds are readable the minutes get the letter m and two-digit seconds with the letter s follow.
11h27m10s
